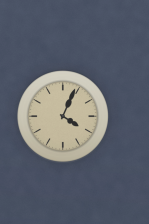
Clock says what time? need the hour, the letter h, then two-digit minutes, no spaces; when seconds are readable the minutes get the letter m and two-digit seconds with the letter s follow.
4h04
